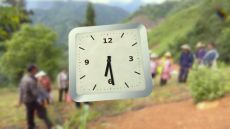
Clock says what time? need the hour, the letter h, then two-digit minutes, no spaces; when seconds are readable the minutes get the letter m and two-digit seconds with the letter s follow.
6h29
